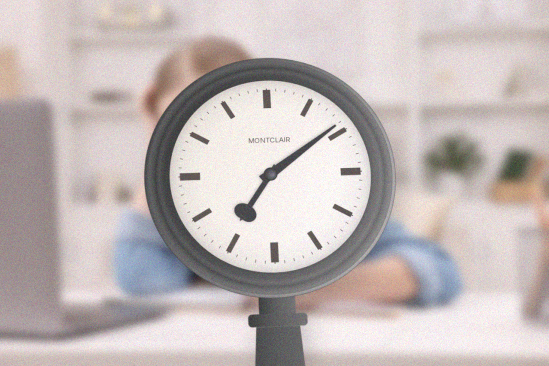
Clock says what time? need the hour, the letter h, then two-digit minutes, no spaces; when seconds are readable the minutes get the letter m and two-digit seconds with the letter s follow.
7h09
